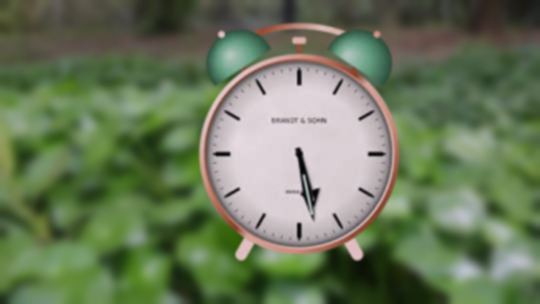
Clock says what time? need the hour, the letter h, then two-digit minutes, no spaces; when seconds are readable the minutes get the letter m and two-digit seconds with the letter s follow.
5h28
